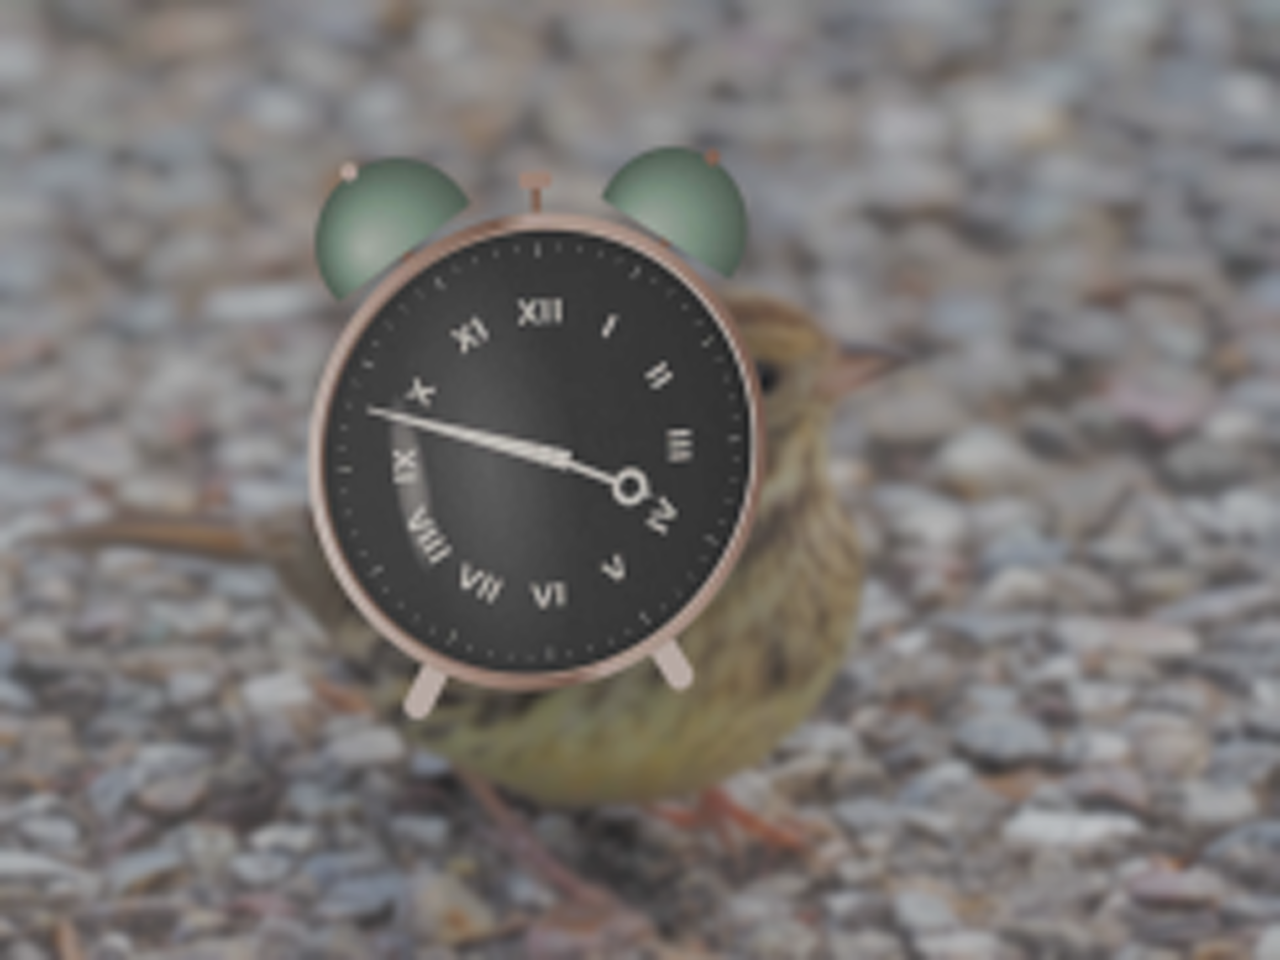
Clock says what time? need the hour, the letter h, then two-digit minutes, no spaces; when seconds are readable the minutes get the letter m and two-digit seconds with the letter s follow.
3h48
